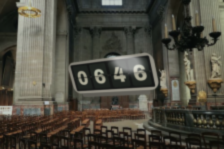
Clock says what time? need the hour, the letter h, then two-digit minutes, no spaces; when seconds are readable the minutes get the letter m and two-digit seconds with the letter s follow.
6h46
